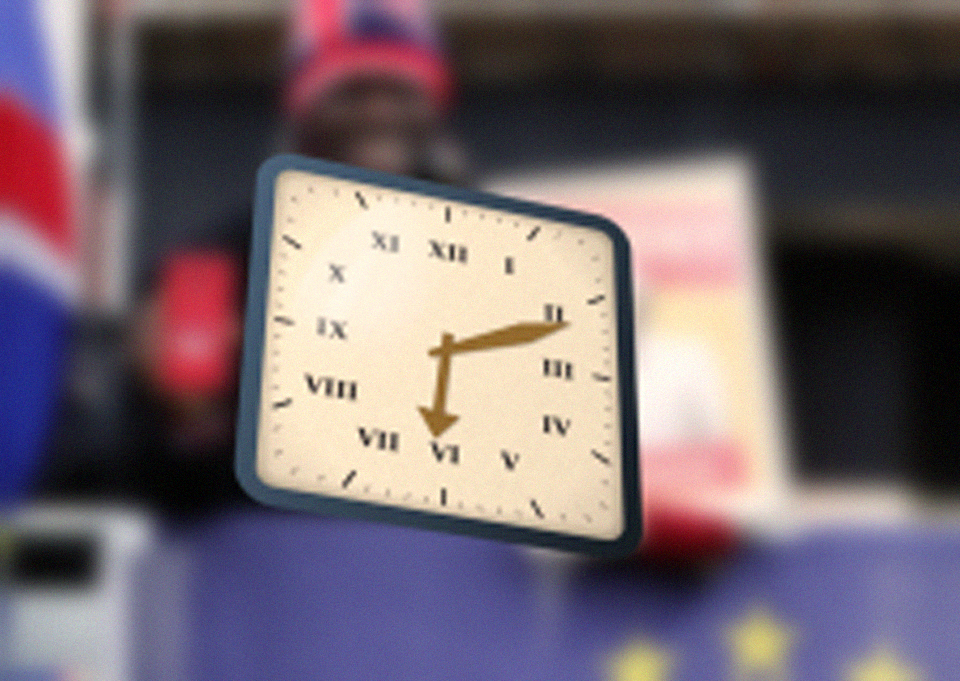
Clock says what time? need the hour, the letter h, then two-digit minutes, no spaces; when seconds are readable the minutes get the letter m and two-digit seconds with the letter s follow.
6h11
